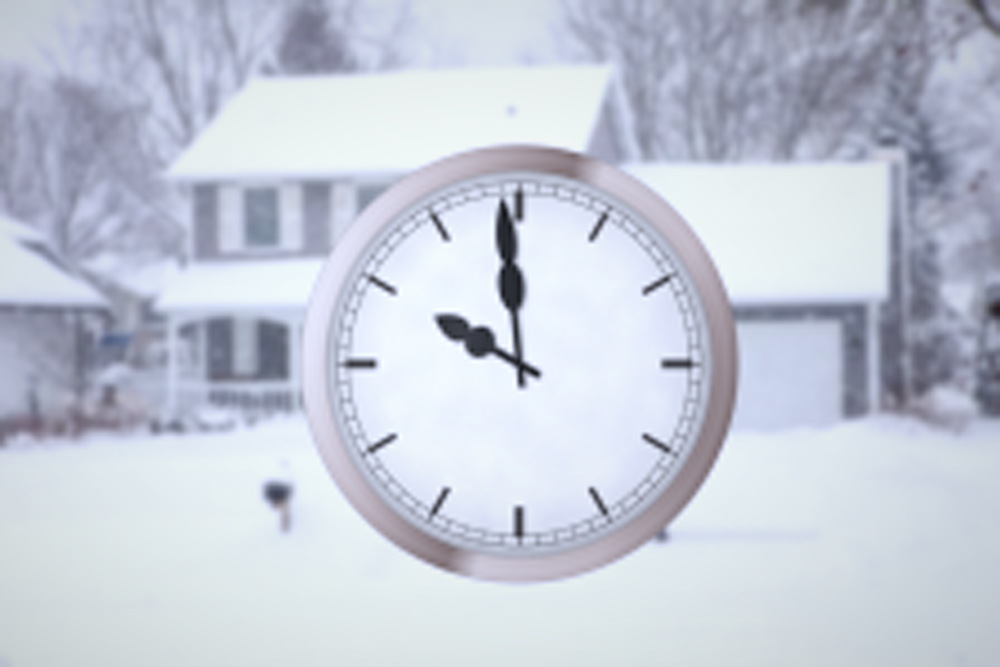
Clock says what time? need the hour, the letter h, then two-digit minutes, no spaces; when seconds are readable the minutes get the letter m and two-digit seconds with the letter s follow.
9h59
